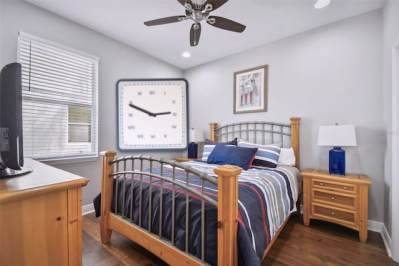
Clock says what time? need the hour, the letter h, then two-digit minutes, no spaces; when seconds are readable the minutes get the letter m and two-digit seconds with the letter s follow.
2h49
